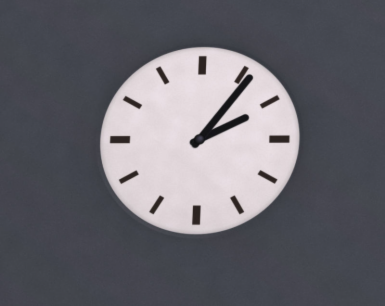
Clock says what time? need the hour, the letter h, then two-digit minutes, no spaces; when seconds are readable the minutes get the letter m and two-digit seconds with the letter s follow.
2h06
